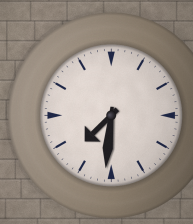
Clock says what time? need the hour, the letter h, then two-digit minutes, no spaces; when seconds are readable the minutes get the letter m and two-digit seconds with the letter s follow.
7h31
